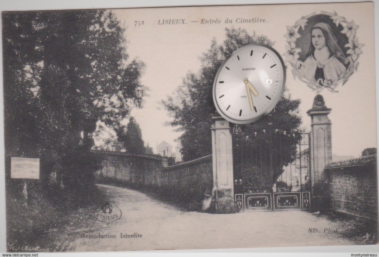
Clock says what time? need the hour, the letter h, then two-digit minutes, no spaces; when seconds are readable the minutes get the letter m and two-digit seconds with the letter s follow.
4h26
